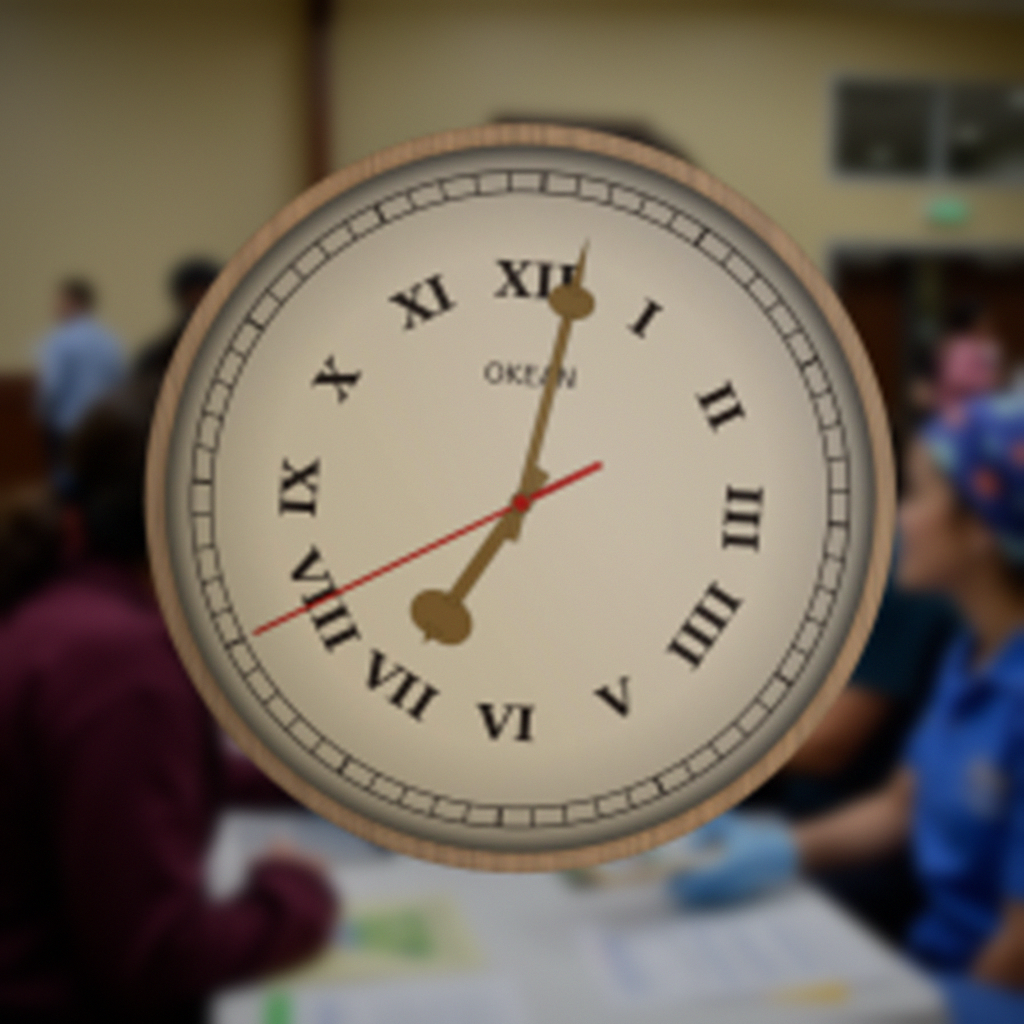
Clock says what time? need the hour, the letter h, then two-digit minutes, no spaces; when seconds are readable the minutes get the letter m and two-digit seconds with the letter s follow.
7h01m40s
